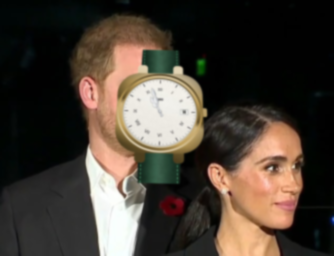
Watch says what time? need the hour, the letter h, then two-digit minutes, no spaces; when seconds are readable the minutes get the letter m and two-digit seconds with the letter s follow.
10h57
